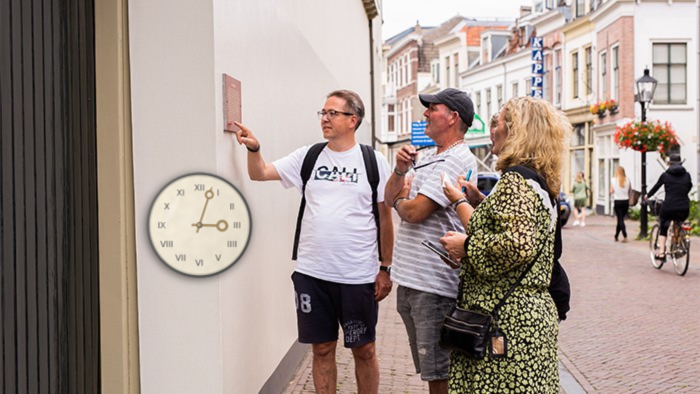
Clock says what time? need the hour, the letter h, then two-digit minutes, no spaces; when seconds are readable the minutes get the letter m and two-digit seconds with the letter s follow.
3h03
